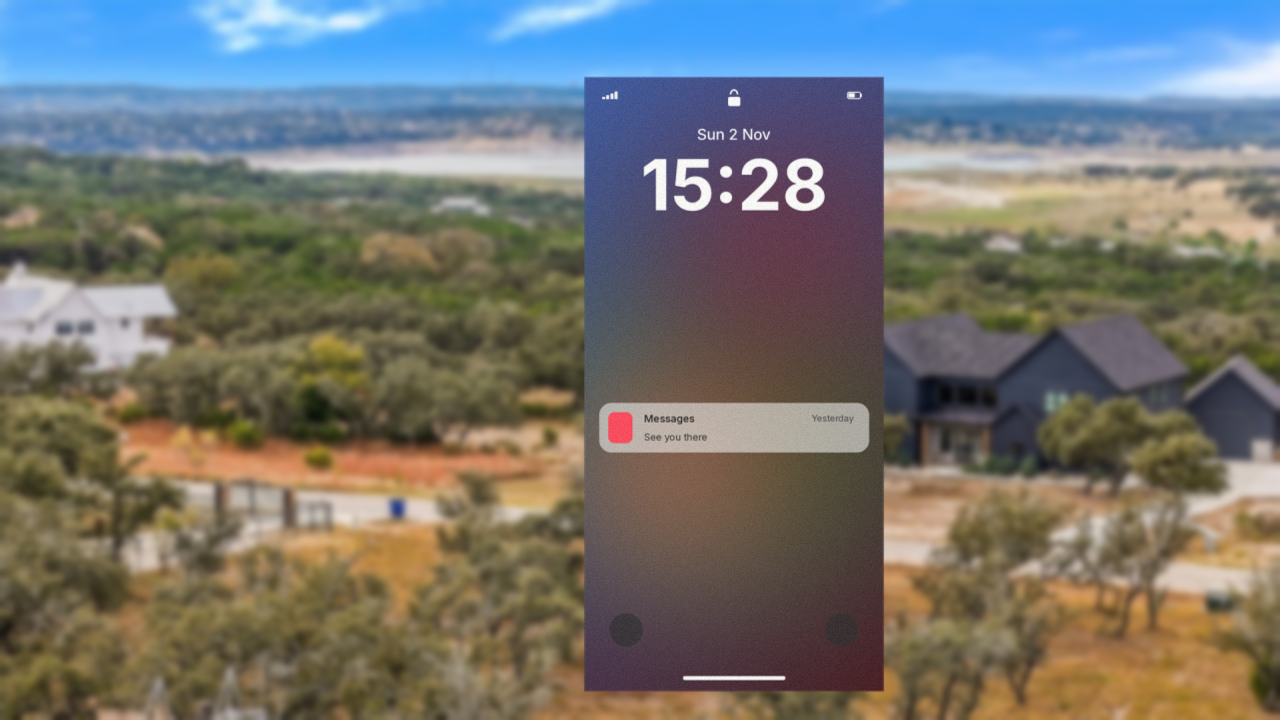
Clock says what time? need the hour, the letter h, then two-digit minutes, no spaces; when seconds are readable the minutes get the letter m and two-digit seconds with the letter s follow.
15h28
